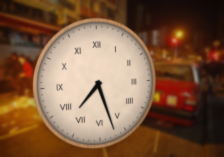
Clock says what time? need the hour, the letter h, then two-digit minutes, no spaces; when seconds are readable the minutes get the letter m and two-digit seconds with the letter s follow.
7h27
